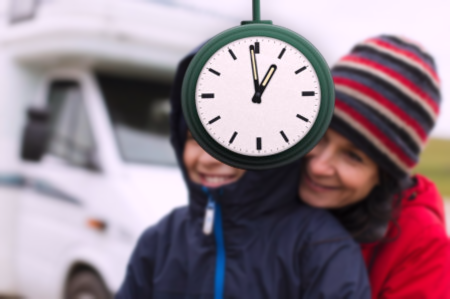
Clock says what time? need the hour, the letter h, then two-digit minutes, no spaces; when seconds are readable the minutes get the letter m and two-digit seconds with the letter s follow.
12h59
